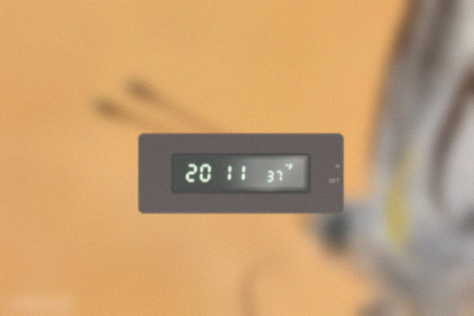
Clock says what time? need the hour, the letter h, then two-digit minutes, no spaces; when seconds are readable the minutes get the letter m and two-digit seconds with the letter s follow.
20h11
